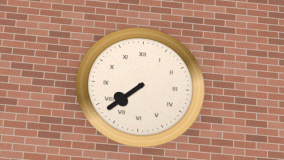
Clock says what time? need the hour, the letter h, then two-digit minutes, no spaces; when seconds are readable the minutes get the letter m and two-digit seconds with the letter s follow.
7h38
